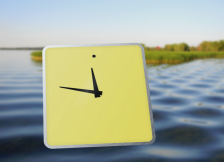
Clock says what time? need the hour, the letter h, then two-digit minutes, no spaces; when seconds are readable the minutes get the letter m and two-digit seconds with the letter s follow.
11h47
